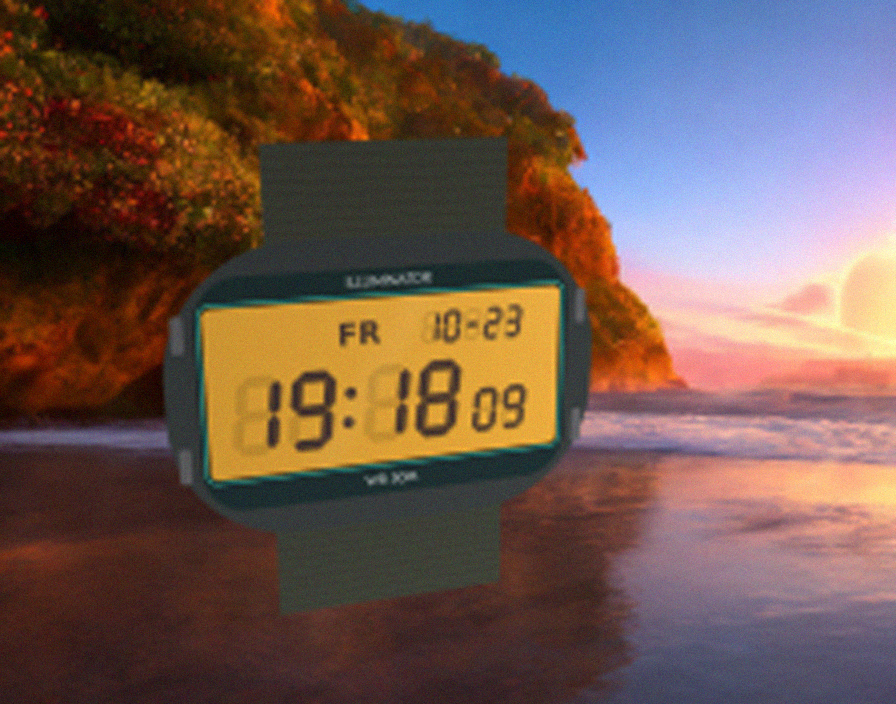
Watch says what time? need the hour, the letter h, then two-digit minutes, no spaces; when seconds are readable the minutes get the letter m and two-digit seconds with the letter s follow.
19h18m09s
